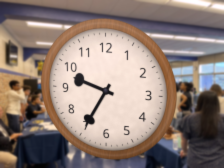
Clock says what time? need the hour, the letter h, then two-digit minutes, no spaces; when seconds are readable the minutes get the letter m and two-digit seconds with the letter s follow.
9h35
